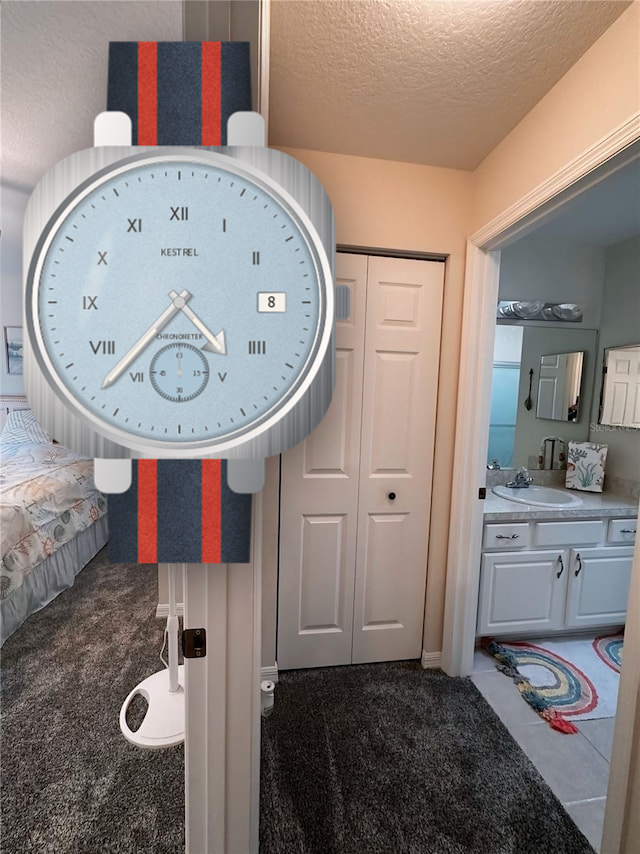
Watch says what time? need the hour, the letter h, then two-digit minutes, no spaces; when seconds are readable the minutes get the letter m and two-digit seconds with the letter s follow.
4h37
